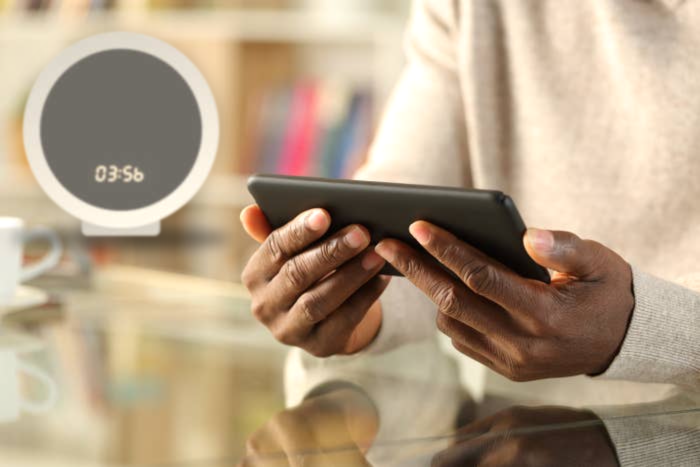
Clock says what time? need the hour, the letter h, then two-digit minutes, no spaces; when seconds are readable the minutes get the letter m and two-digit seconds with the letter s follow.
3h56
